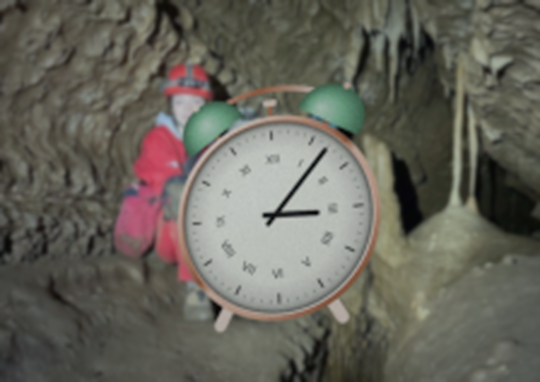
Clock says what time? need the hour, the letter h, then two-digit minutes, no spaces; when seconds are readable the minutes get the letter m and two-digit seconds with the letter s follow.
3h07
